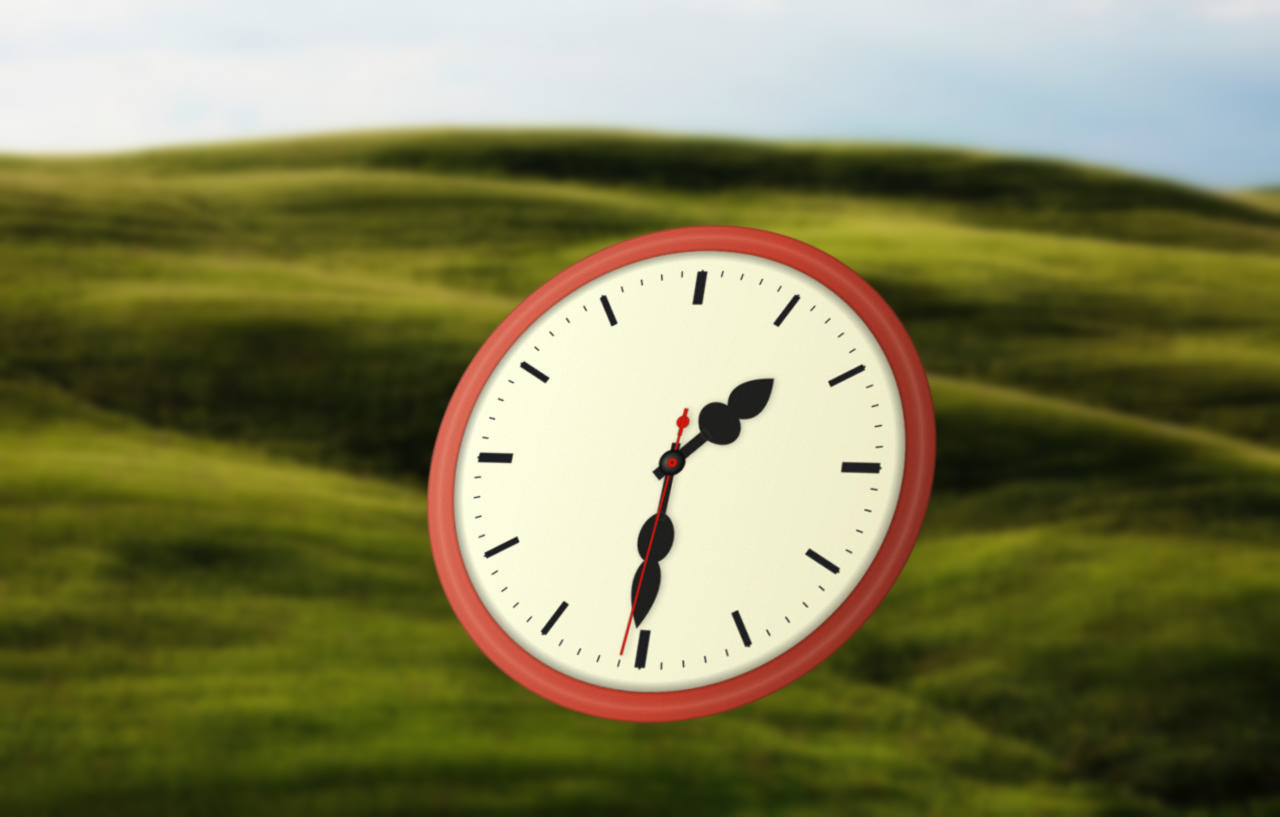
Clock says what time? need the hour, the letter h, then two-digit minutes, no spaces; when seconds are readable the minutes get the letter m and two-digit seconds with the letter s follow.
1h30m31s
